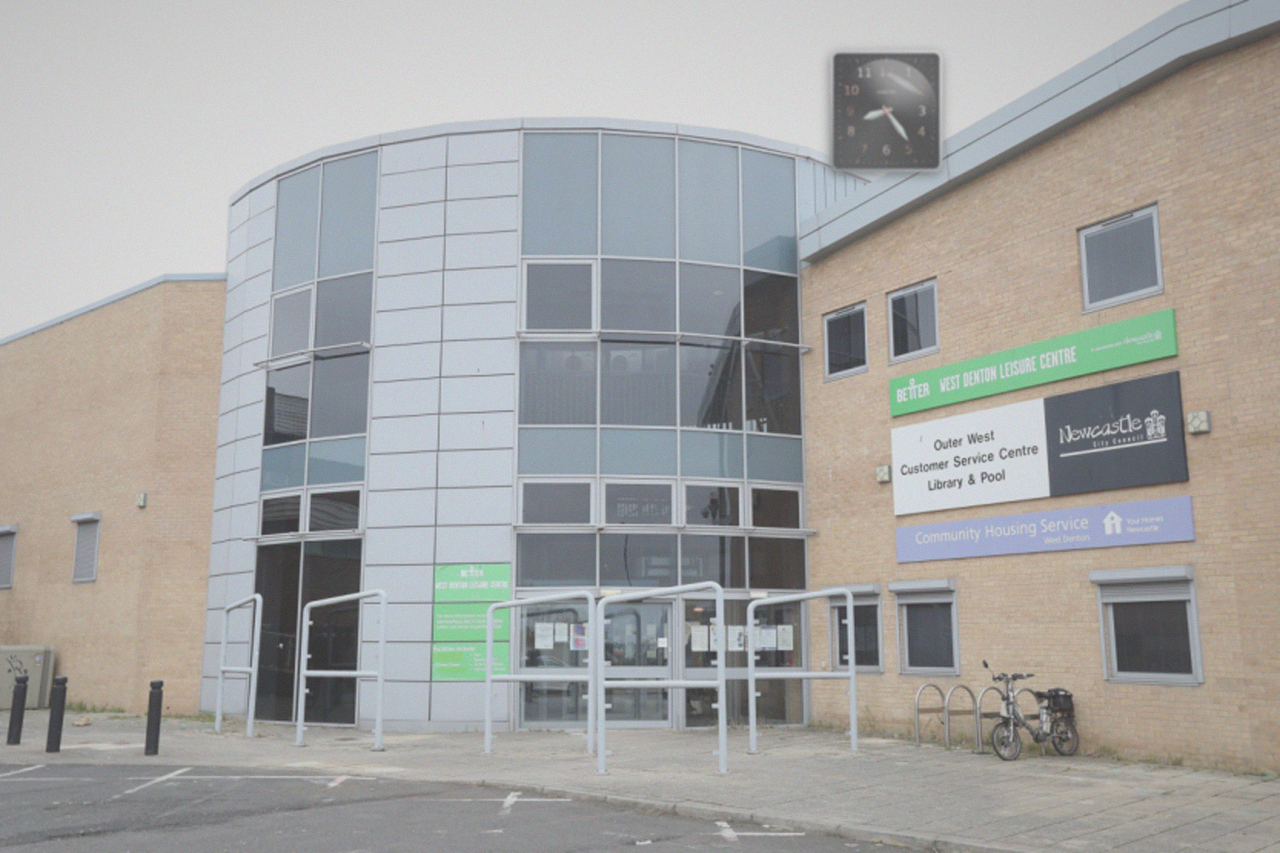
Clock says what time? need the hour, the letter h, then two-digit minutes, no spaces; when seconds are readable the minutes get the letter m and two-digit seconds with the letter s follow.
8h24
